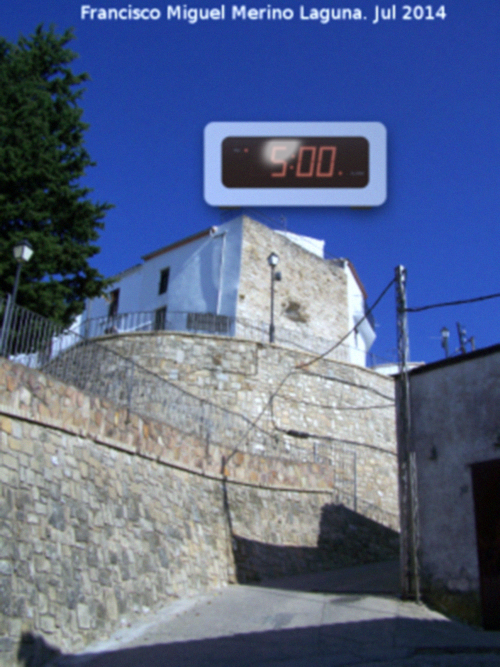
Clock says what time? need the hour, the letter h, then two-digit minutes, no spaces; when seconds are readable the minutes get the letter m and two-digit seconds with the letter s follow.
5h00
